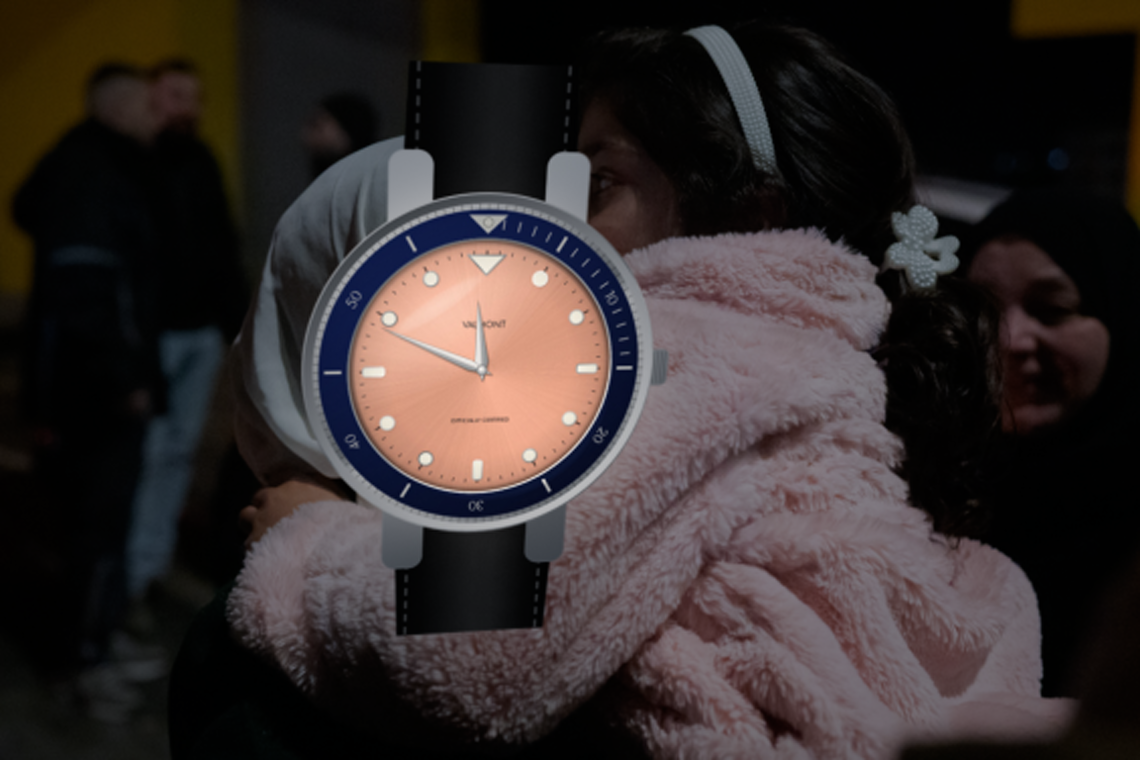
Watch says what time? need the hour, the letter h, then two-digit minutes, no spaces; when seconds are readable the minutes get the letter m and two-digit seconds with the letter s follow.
11h49
